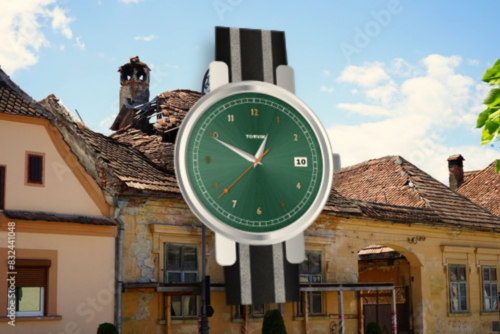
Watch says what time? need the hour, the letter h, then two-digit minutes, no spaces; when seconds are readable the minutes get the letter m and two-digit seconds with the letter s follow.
12h49m38s
